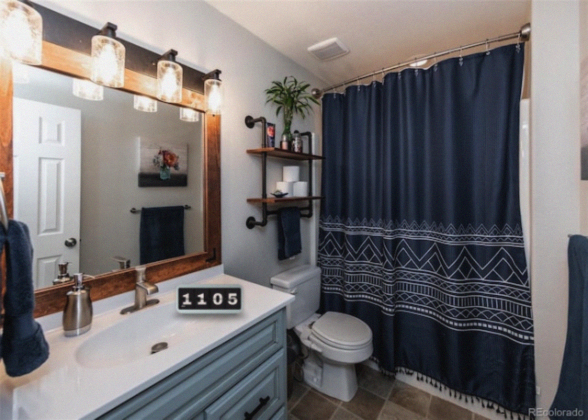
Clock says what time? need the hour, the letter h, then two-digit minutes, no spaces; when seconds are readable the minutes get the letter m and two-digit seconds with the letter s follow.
11h05
